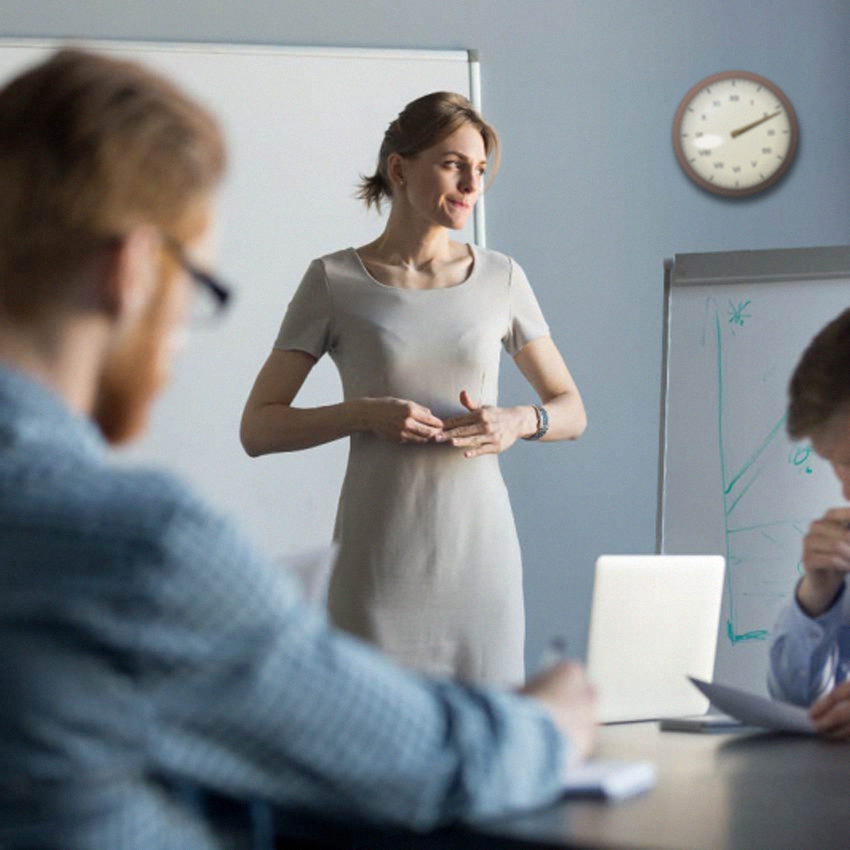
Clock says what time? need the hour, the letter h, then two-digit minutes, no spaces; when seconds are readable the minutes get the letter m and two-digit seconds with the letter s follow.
2h11
